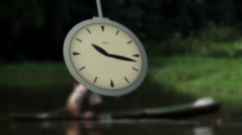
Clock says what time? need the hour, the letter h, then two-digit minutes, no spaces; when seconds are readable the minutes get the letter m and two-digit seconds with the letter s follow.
10h17
